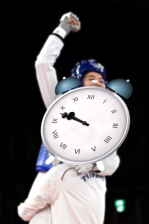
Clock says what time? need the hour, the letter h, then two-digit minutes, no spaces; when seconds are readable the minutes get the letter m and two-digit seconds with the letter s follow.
9h48
